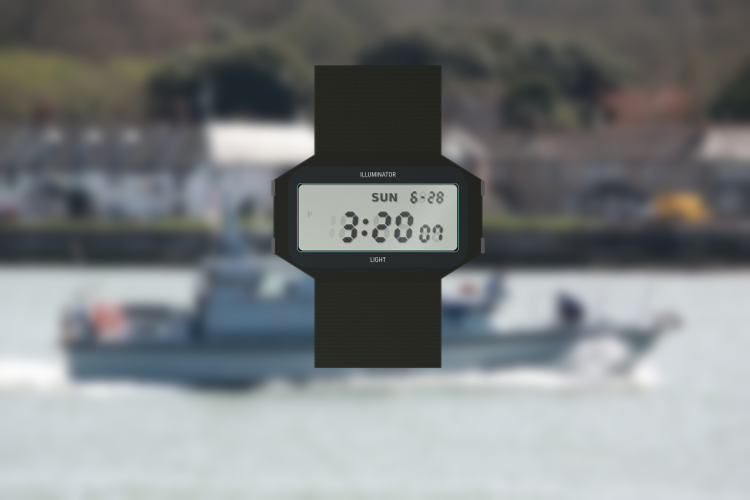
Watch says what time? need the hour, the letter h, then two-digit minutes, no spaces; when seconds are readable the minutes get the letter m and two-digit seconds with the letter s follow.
3h20m07s
